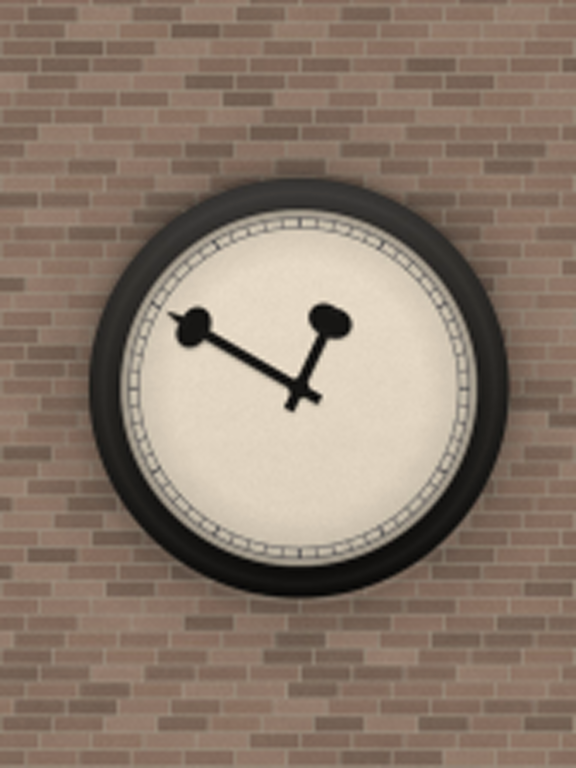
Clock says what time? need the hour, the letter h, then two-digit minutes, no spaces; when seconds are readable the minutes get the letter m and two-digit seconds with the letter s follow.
12h50
